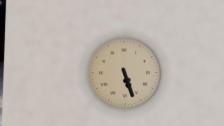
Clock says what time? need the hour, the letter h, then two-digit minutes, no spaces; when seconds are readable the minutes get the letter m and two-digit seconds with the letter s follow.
5h27
